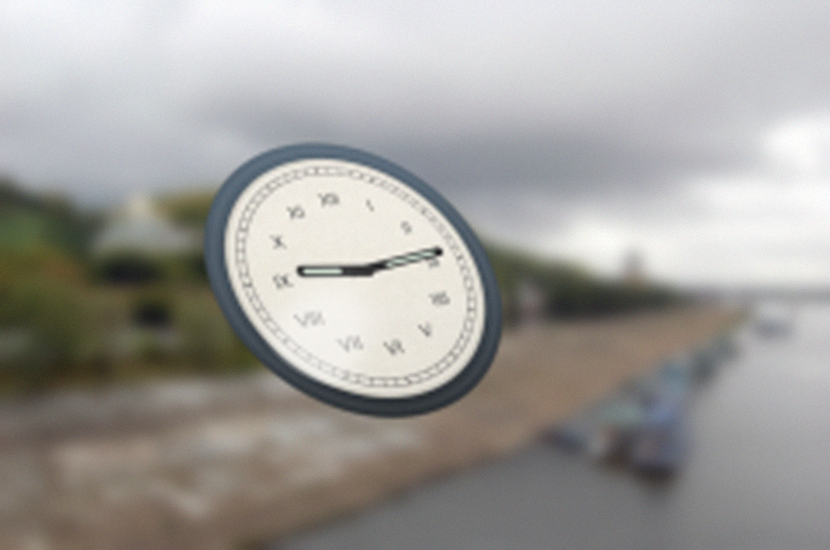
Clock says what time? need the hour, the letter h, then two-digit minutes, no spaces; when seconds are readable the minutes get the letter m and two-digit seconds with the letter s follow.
9h14
